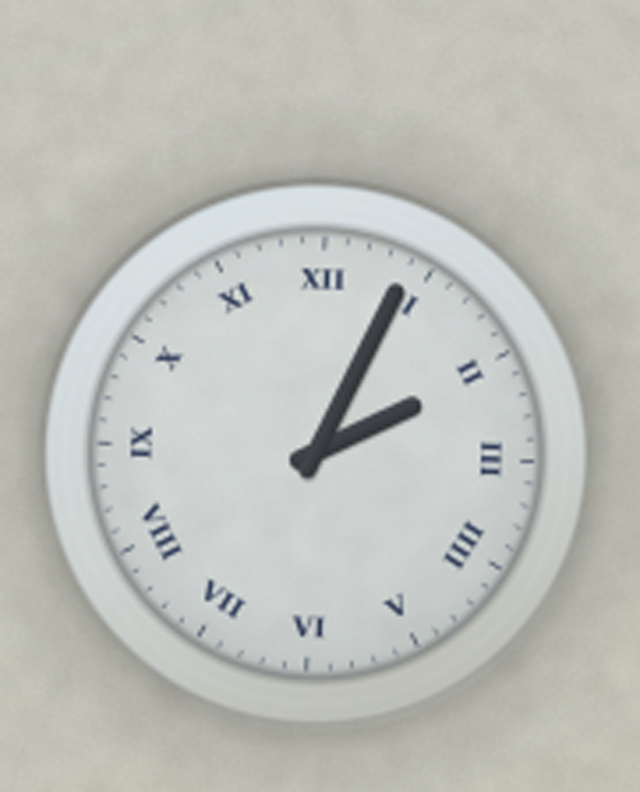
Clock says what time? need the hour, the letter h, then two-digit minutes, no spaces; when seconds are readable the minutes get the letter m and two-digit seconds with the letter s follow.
2h04
